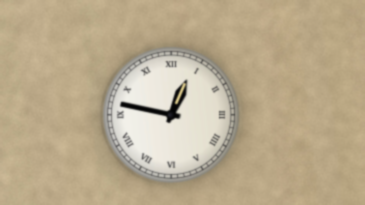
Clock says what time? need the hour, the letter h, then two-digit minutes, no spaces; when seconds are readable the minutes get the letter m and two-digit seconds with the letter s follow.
12h47
